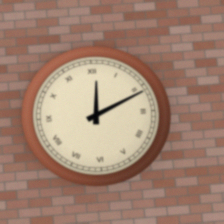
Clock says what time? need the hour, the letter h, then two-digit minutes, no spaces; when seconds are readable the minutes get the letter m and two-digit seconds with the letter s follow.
12h11
